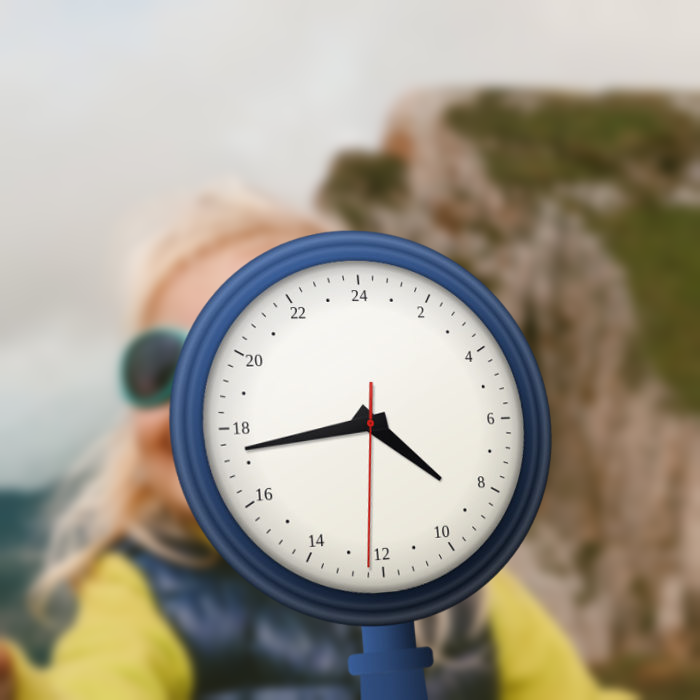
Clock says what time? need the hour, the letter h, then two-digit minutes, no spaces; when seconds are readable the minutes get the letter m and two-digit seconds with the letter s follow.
8h43m31s
